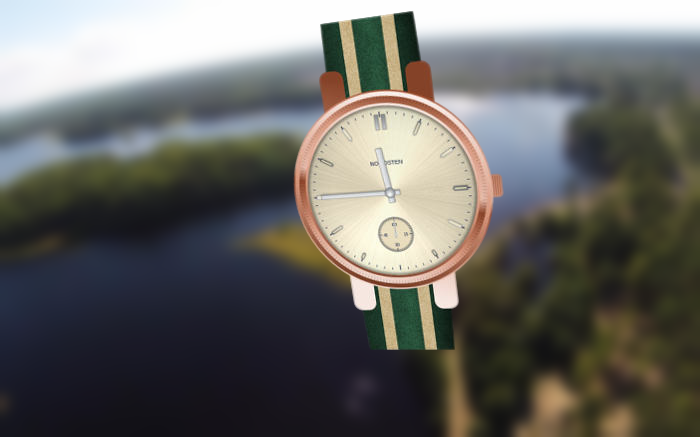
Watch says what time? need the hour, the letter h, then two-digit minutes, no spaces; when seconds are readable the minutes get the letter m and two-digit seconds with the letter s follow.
11h45
